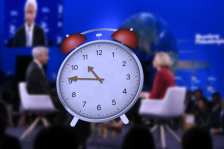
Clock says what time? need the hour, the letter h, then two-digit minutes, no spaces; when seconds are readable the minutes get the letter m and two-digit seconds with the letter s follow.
10h46
